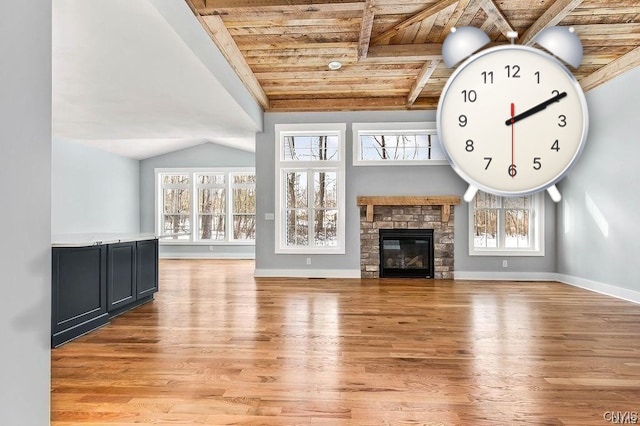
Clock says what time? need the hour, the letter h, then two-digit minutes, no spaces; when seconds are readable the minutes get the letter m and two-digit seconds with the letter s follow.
2h10m30s
